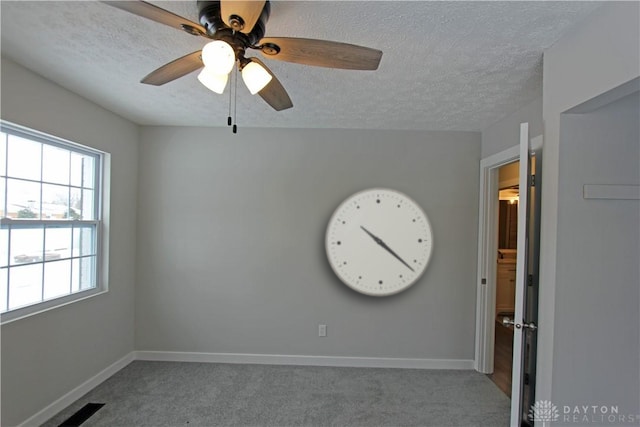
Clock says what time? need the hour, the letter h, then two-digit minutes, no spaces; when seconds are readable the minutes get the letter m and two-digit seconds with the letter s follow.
10h22
